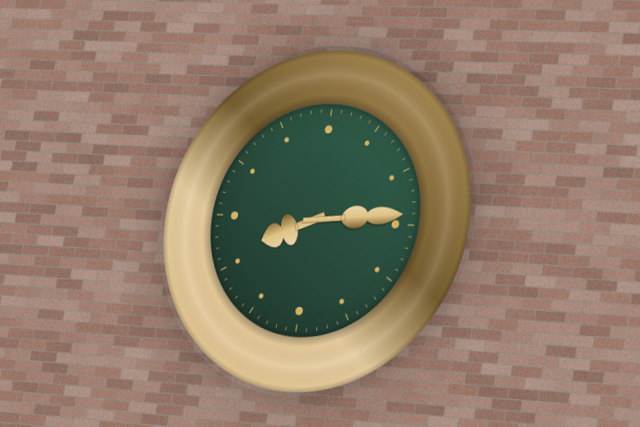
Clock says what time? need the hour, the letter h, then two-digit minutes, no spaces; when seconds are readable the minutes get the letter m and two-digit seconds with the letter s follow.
8h14
